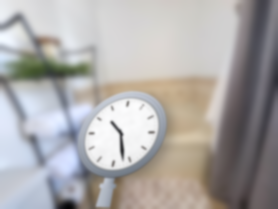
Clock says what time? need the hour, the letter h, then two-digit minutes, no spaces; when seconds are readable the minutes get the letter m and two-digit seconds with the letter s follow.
10h27
